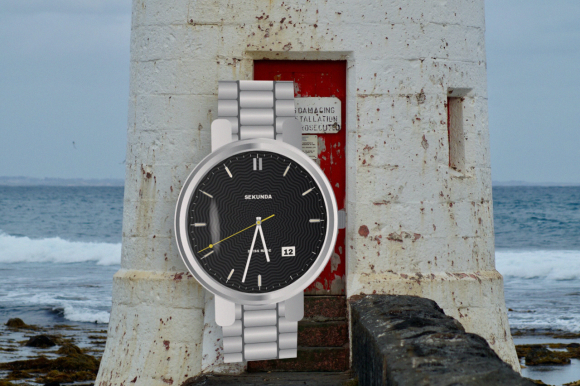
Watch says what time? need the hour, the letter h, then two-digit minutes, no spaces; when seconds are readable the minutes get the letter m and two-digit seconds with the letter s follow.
5h32m41s
